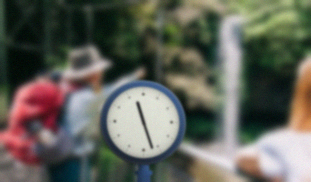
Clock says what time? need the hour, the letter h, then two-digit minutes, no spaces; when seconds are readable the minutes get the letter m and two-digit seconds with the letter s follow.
11h27
